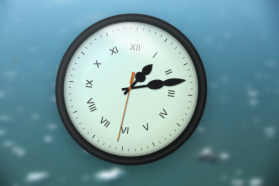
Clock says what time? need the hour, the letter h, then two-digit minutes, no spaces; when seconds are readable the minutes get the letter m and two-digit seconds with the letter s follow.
1h12m31s
